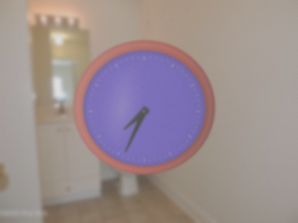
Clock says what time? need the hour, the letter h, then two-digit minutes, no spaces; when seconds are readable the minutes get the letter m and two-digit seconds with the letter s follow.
7h34
